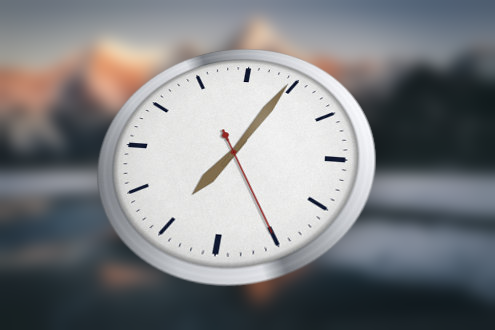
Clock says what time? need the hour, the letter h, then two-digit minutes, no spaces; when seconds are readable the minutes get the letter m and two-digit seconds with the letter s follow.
7h04m25s
